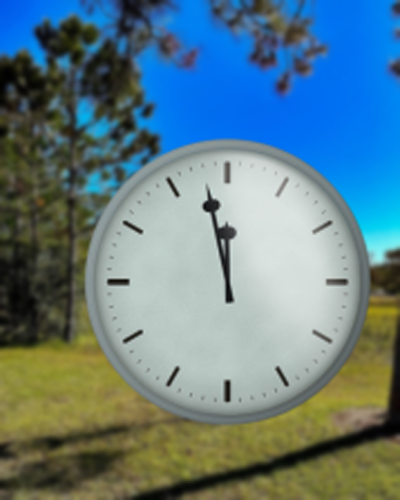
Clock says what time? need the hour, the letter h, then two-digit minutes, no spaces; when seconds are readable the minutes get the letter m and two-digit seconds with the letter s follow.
11h58
